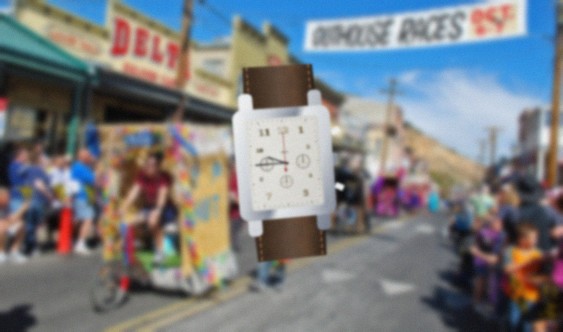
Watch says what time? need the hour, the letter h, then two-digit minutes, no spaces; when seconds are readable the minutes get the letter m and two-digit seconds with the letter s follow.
9h45
